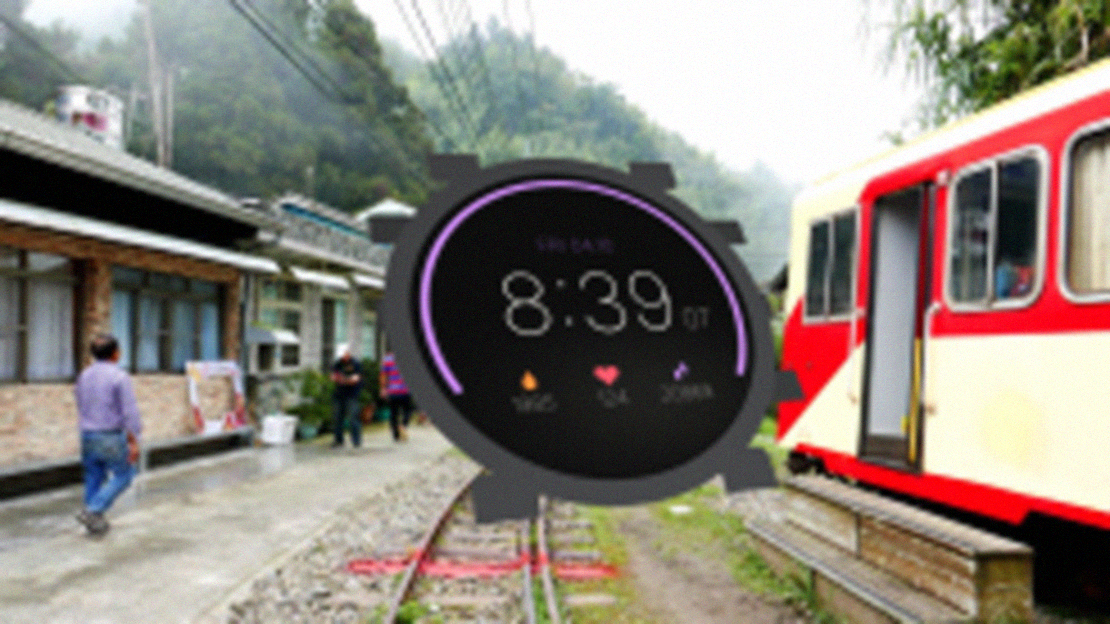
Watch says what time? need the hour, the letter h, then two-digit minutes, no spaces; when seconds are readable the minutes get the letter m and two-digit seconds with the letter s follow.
8h39
